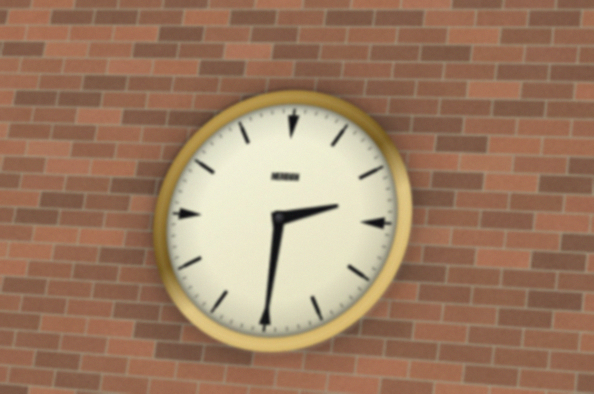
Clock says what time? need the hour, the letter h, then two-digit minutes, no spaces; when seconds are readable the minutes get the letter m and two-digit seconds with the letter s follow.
2h30
